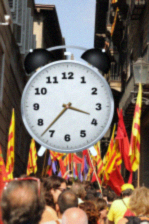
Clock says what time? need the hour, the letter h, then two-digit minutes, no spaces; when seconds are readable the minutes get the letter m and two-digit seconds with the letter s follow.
3h37
